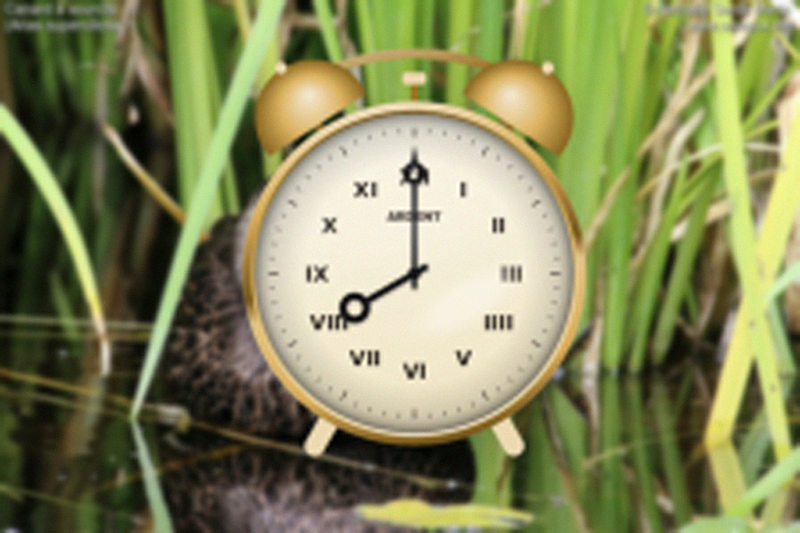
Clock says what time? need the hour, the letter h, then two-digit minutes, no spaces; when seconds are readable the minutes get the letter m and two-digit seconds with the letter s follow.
8h00
